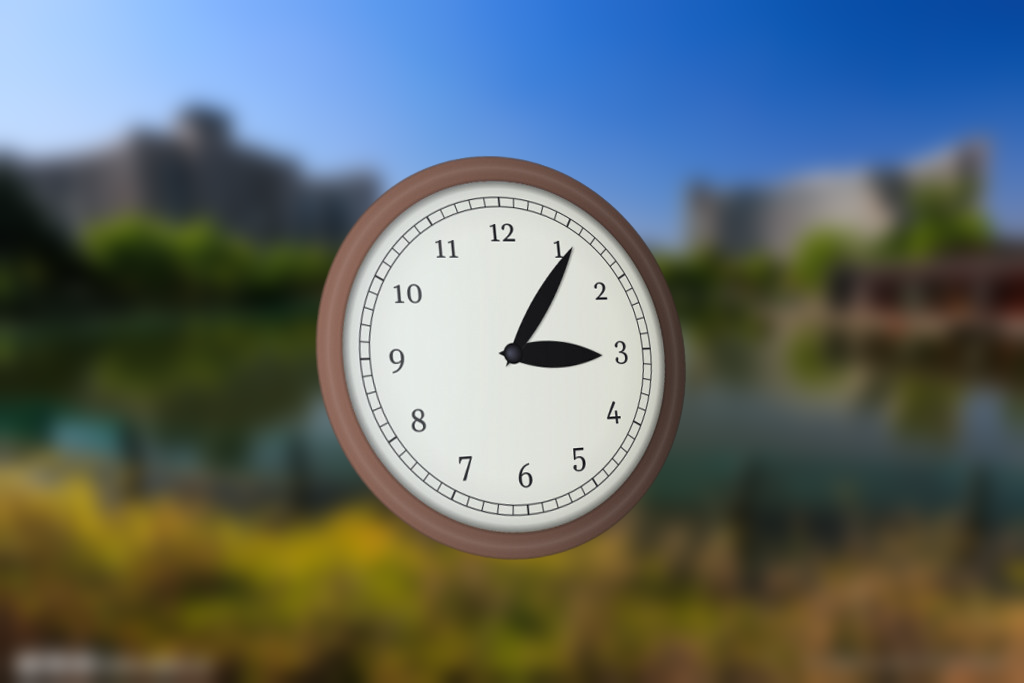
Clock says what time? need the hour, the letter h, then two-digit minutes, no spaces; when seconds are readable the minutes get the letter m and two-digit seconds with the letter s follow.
3h06
